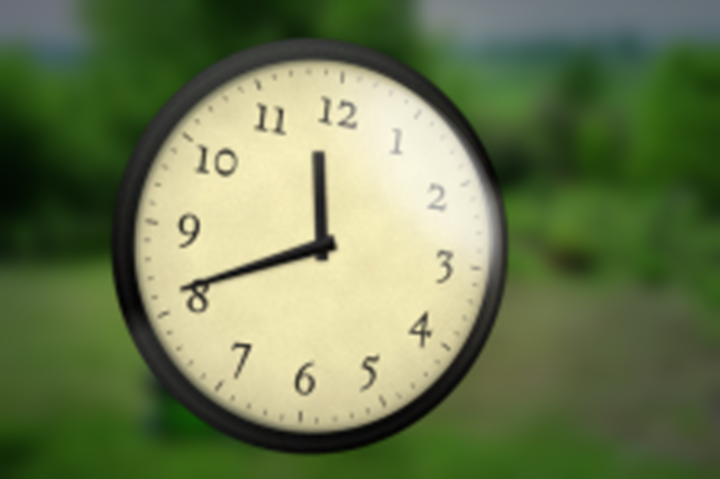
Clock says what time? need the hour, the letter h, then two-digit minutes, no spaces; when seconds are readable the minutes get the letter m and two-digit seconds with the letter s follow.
11h41
